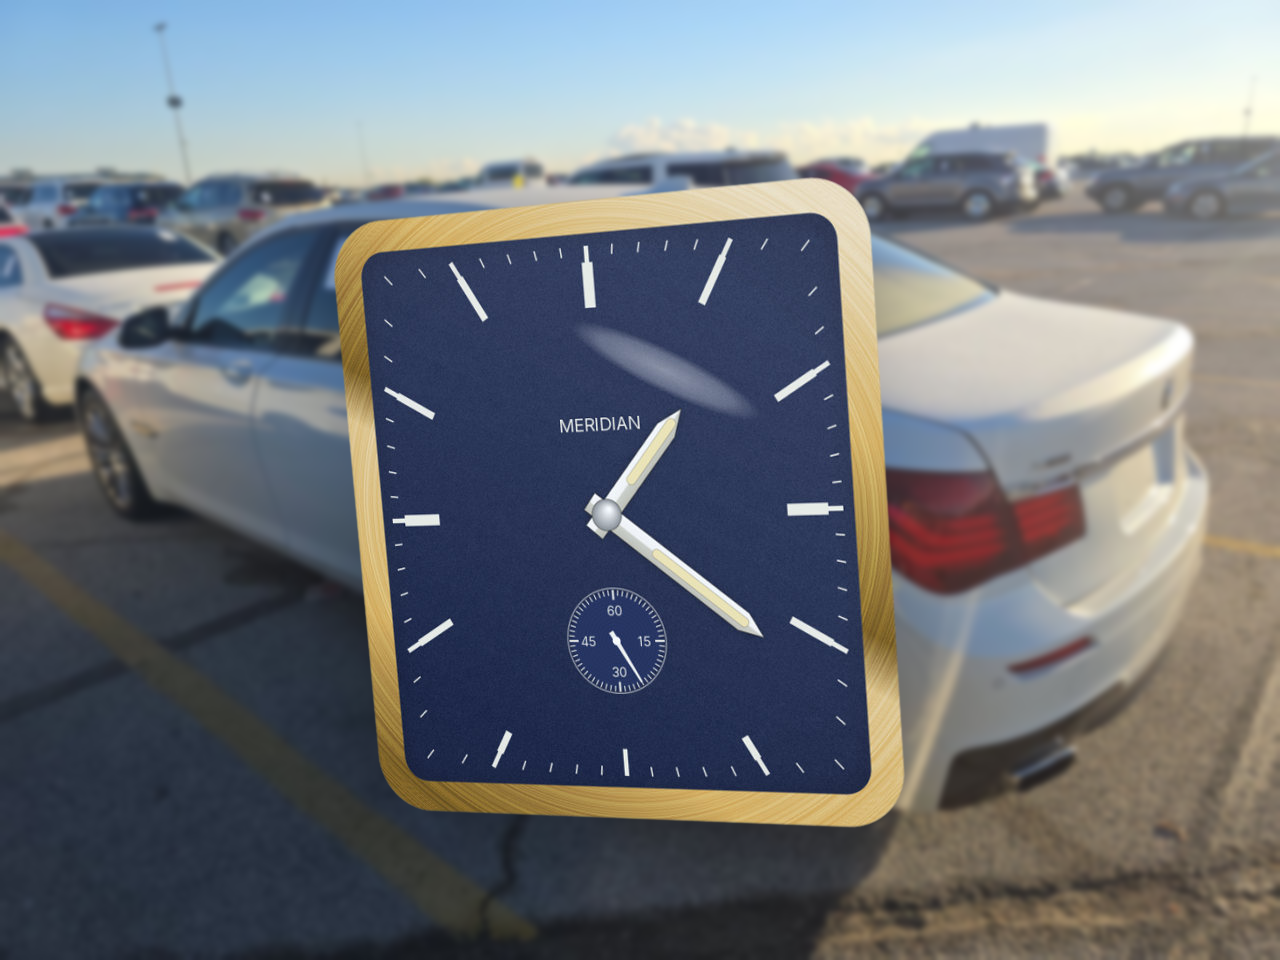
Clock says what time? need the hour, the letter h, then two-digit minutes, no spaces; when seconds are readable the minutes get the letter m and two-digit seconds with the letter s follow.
1h21m25s
